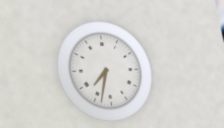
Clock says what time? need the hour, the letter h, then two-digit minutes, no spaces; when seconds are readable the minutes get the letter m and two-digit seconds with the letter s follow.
7h33
